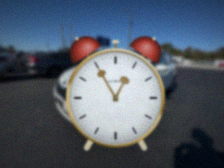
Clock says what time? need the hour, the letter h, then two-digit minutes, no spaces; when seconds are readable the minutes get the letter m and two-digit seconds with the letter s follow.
12h55
